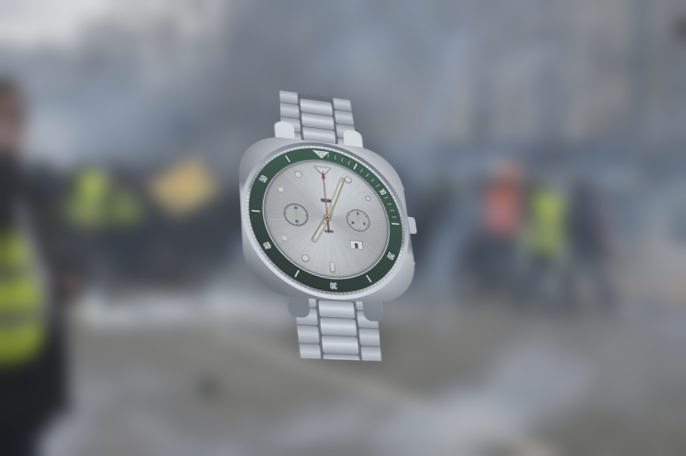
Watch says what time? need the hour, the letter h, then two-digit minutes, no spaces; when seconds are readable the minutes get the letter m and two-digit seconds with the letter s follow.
7h04
